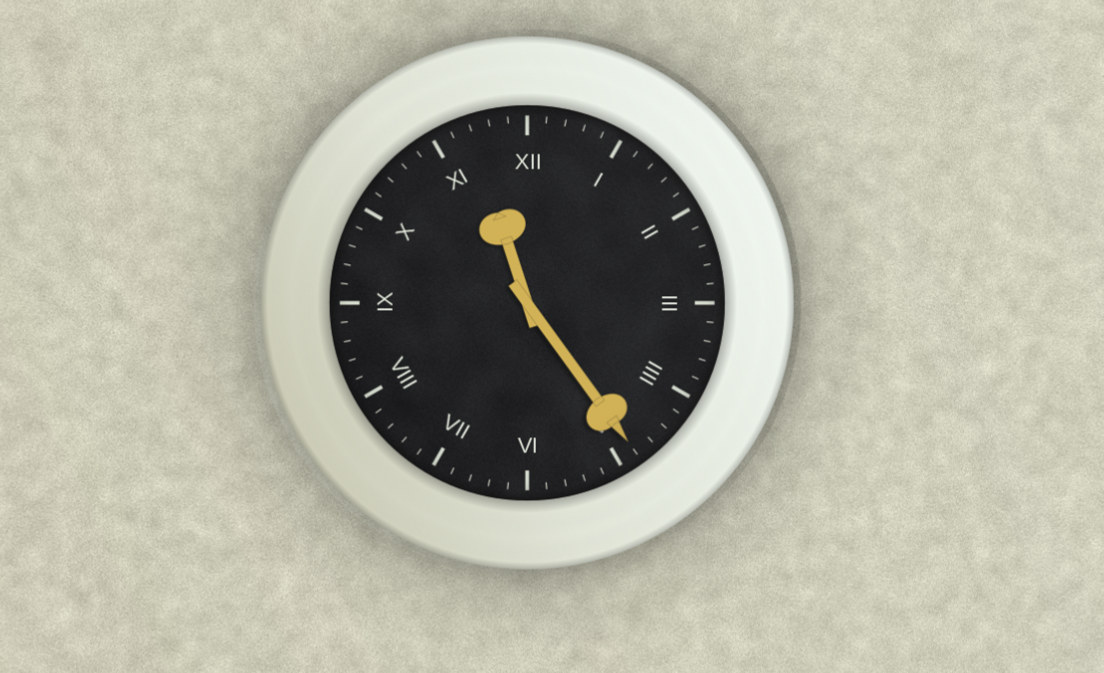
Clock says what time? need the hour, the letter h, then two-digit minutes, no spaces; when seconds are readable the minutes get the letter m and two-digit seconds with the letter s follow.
11h24
